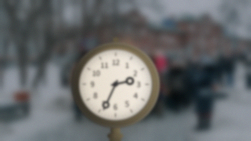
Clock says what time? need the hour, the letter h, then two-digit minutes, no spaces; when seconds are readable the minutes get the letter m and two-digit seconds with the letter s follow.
2h34
